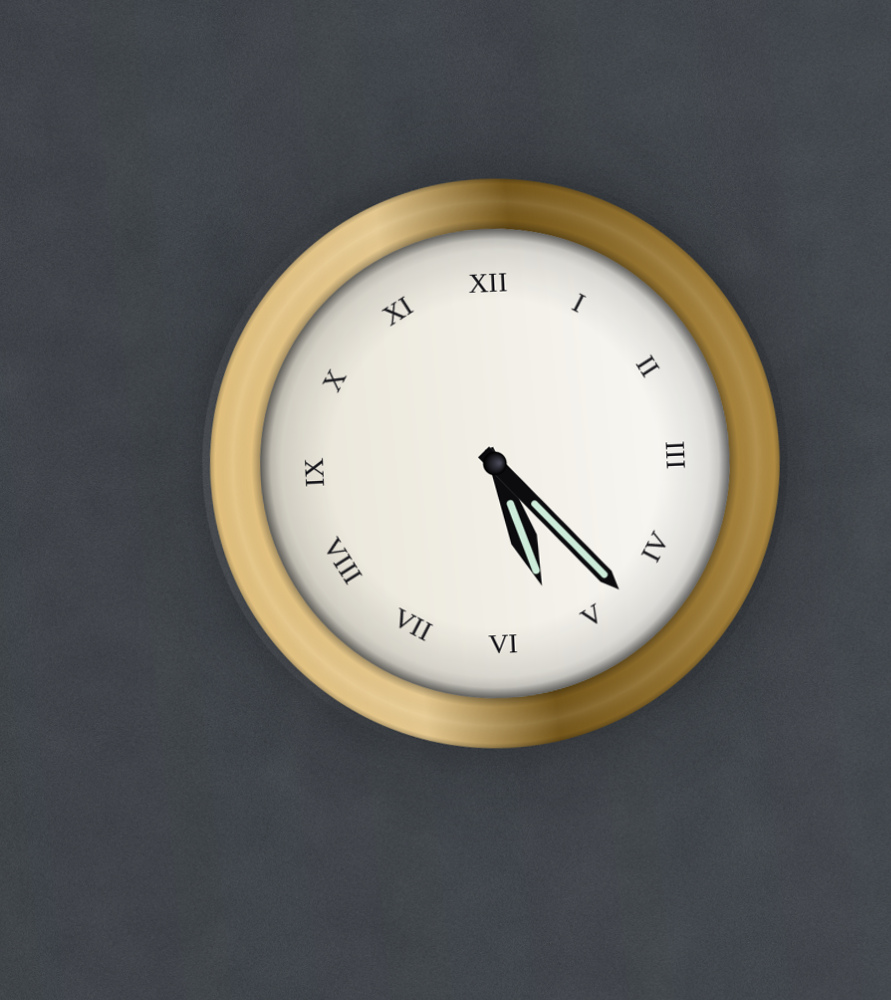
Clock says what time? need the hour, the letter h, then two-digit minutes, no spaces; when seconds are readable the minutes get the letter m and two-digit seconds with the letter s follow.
5h23
